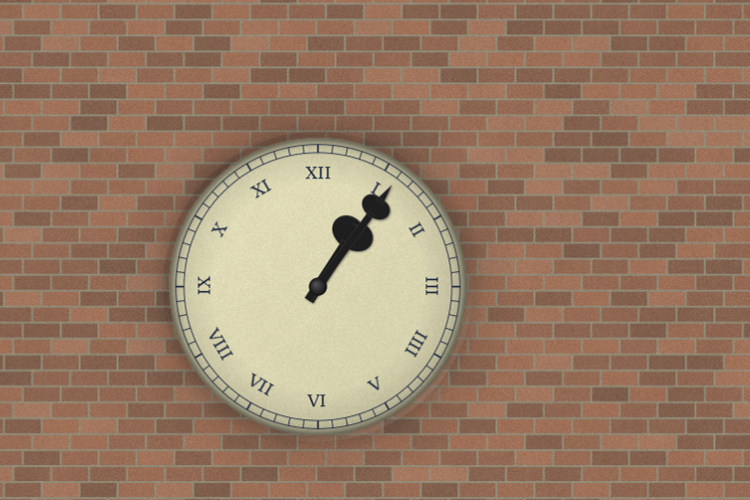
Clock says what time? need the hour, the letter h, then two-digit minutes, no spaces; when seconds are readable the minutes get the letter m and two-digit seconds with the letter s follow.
1h06
